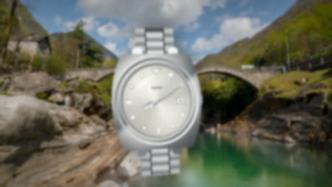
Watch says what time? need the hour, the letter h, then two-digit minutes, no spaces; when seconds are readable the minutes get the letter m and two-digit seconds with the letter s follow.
8h10
